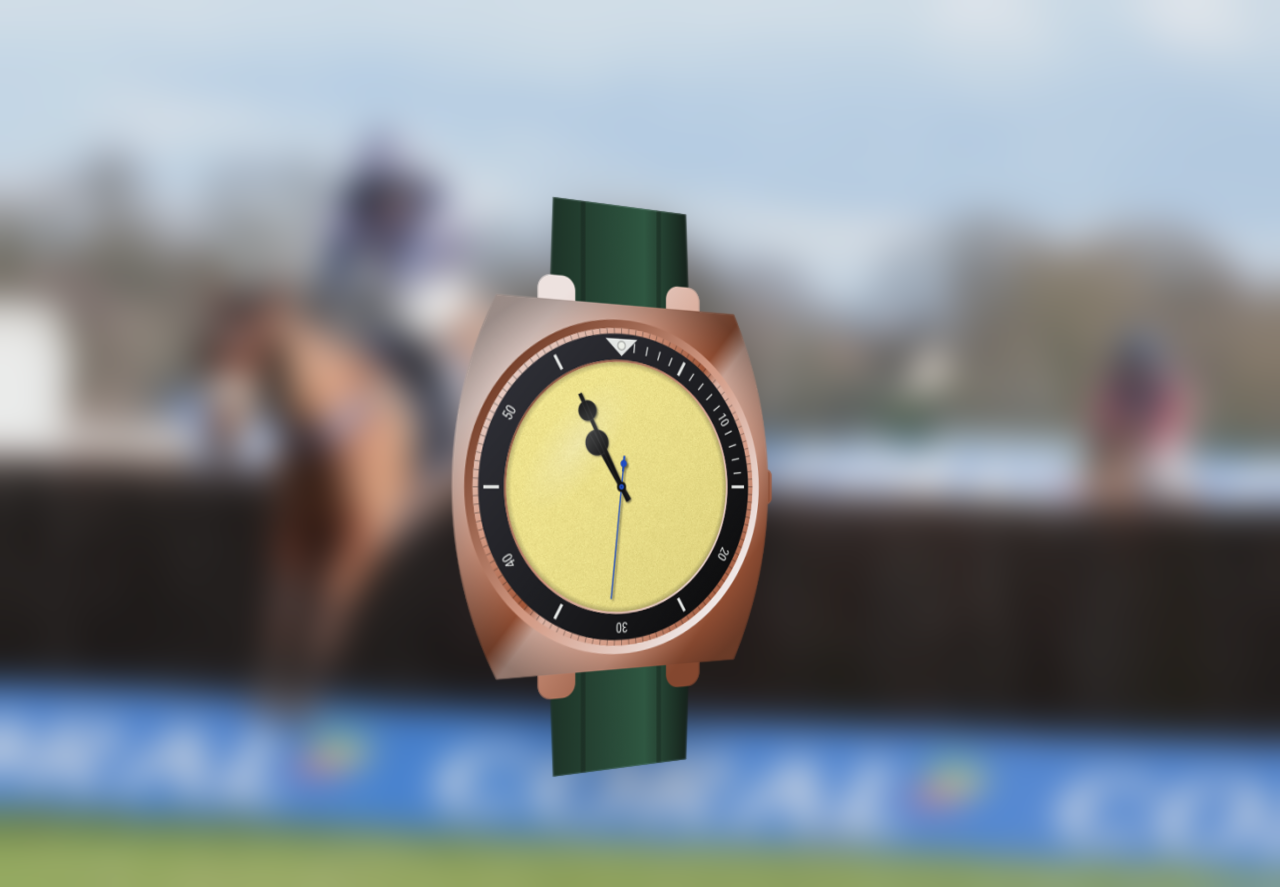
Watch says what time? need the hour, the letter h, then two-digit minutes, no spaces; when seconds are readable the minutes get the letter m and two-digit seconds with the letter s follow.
10h55m31s
